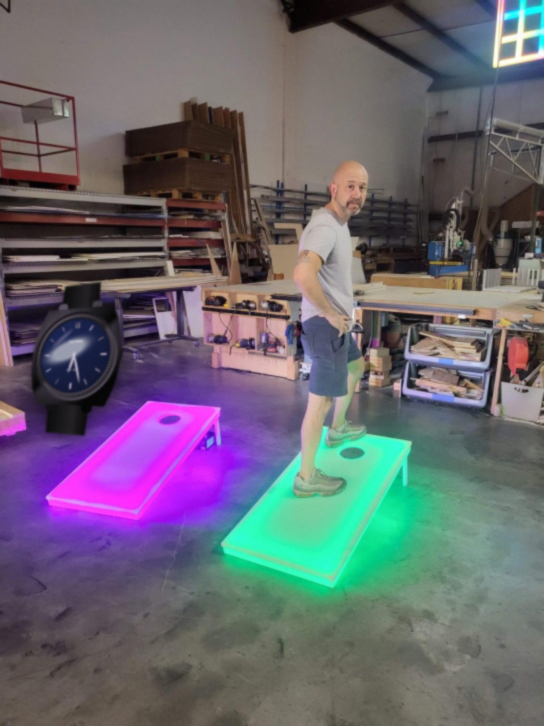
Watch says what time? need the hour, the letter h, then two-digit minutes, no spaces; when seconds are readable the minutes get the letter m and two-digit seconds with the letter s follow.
6h27
